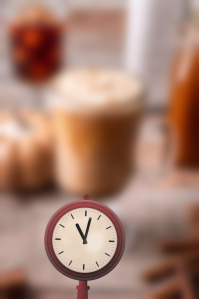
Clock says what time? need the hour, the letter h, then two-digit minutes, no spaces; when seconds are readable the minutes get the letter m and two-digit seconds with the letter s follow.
11h02
